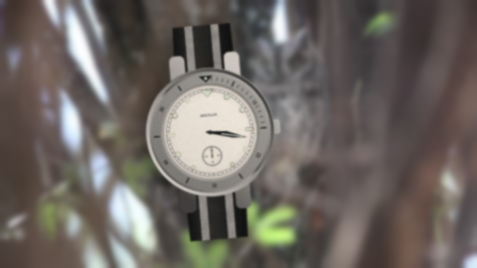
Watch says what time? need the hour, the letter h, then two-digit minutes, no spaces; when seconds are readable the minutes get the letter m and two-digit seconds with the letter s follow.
3h17
